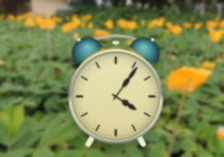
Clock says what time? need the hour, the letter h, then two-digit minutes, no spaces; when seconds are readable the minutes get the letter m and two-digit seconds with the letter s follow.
4h06
